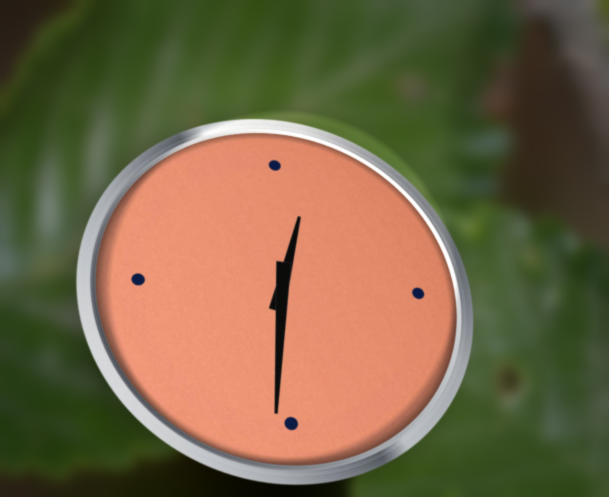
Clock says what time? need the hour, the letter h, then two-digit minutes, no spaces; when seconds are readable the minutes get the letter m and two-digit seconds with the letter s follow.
12h31
